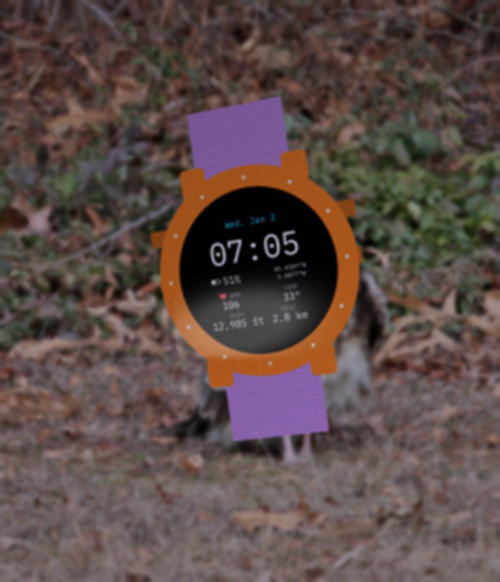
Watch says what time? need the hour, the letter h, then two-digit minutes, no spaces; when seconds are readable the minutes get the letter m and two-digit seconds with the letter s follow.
7h05
